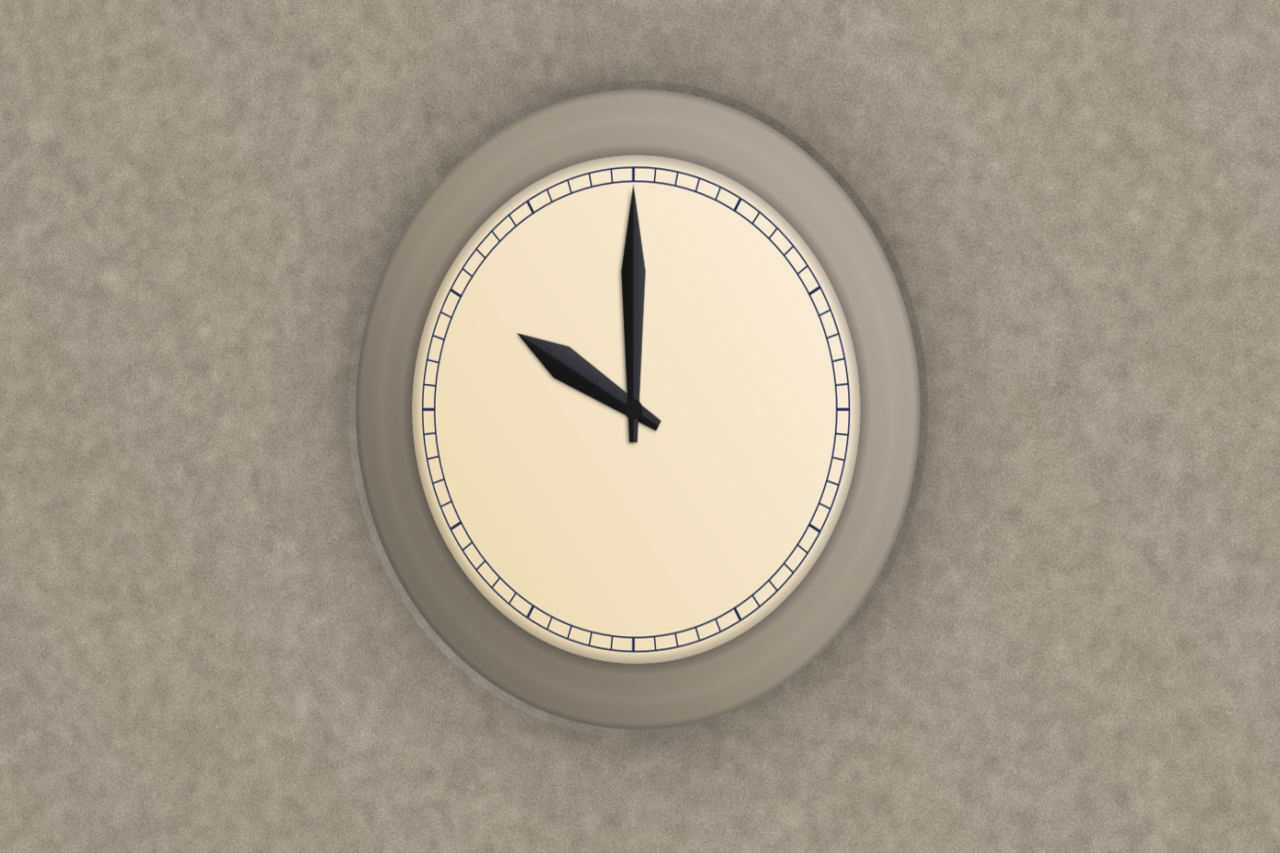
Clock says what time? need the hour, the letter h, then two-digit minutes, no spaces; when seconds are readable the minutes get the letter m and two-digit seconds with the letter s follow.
10h00
